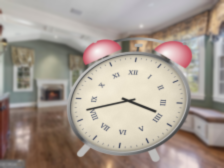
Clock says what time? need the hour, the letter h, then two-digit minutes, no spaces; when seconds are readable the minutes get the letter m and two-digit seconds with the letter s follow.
3h42
